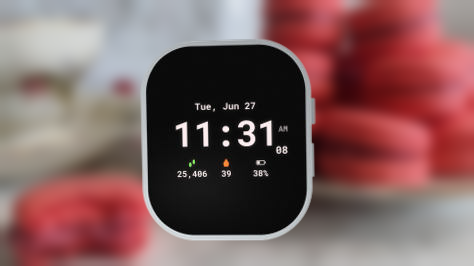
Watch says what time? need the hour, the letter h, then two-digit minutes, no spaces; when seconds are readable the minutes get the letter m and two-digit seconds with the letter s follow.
11h31m08s
